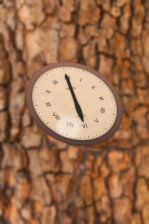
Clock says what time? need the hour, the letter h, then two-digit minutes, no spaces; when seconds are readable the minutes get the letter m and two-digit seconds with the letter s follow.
6h00
